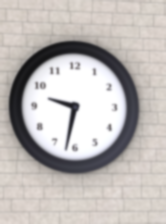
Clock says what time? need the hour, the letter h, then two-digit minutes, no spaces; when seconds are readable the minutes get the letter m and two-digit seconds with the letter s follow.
9h32
